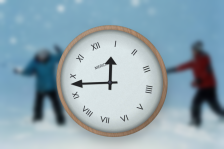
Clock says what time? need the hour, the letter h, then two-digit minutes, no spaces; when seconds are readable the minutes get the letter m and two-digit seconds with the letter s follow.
12h48
